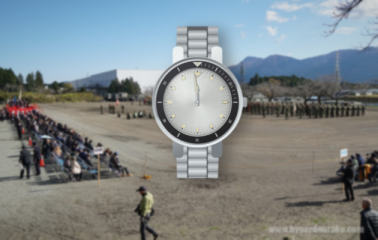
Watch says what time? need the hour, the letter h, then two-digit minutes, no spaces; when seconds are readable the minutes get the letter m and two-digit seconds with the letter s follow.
11h59
